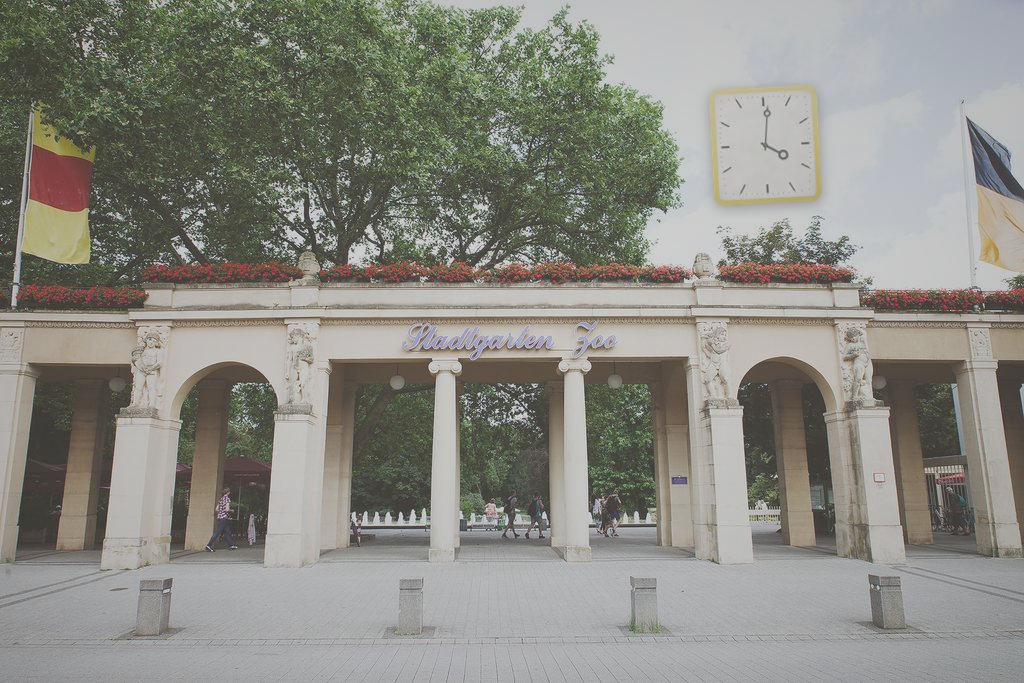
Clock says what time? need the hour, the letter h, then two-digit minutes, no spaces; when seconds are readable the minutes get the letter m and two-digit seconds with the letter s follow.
4h01
